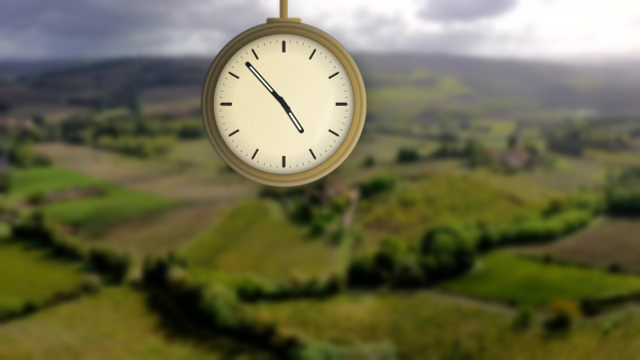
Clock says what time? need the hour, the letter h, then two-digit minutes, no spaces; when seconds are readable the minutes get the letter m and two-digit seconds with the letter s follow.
4h53
